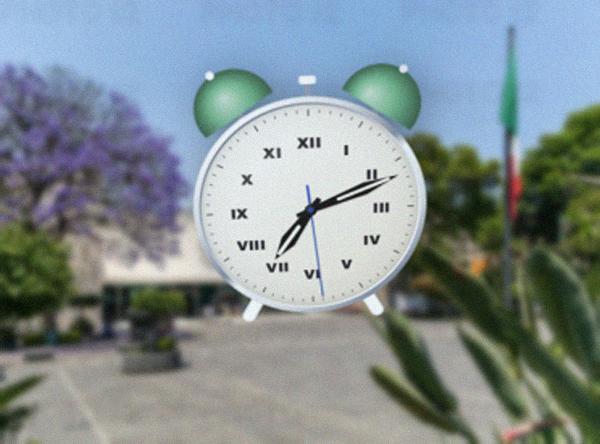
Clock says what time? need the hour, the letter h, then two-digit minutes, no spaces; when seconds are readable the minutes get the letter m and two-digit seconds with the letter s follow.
7h11m29s
